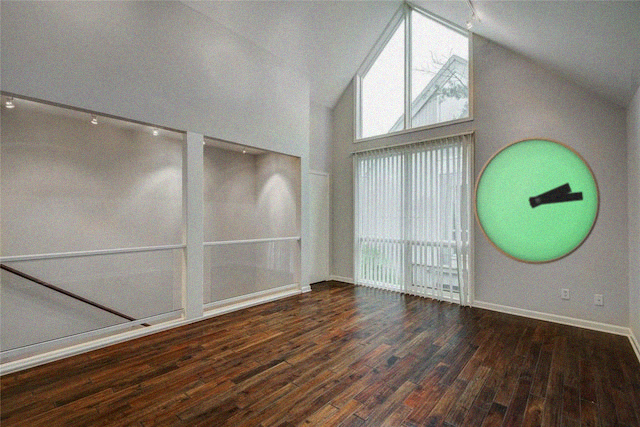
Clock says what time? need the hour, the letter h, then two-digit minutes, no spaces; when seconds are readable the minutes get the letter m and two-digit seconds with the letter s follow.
2h14
